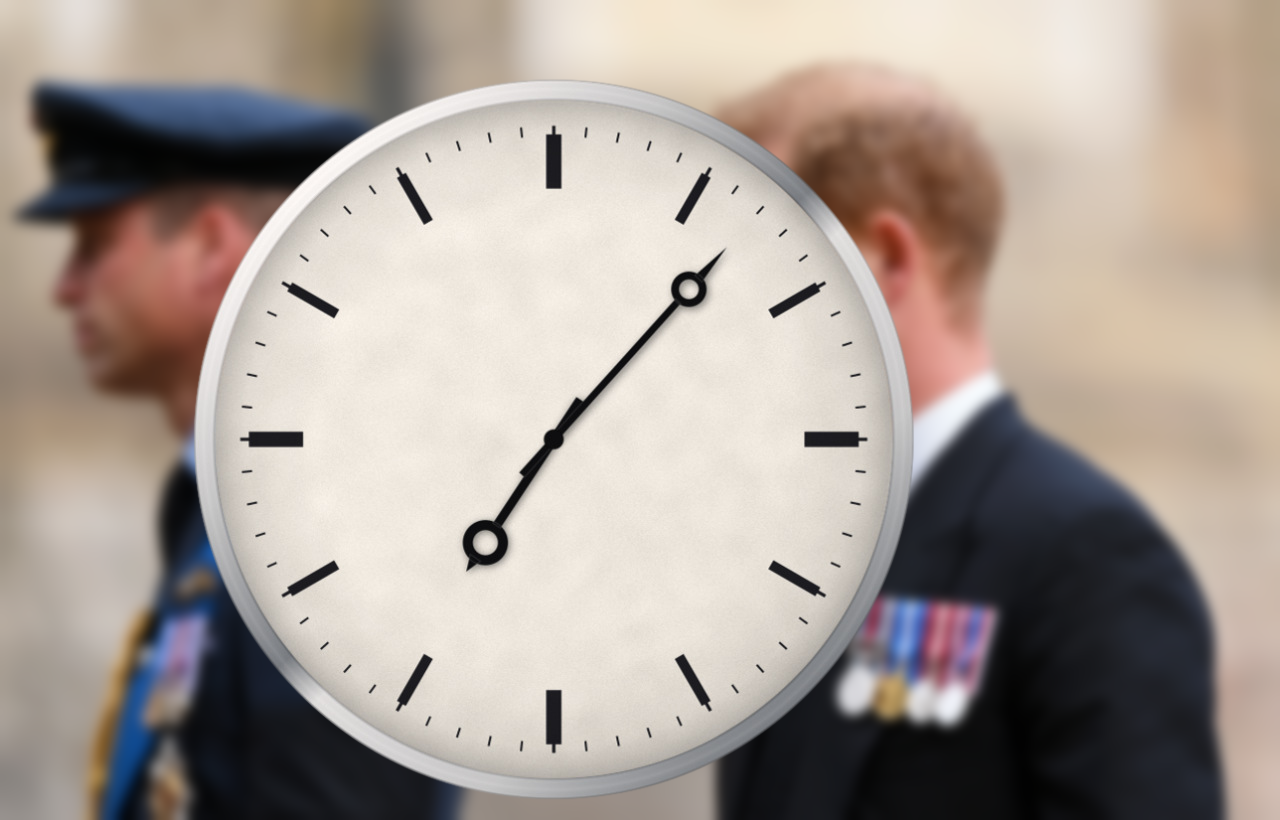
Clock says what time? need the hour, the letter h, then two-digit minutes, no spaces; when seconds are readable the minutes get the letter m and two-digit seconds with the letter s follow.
7h07
